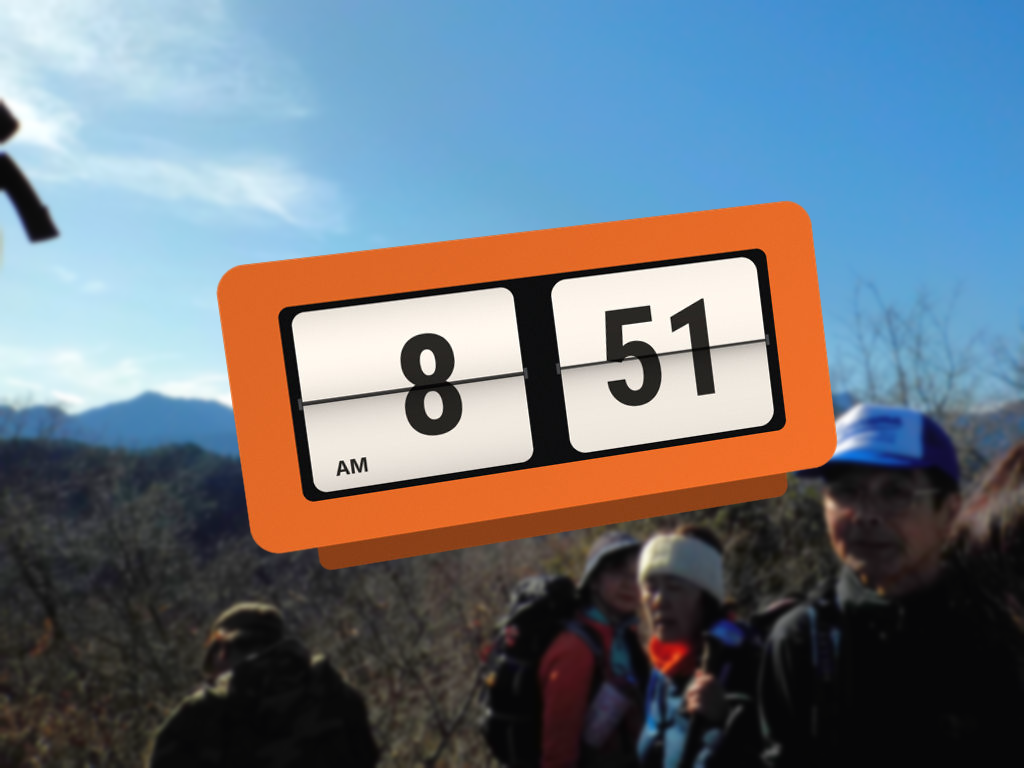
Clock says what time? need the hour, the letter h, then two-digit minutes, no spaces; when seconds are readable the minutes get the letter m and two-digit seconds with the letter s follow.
8h51
